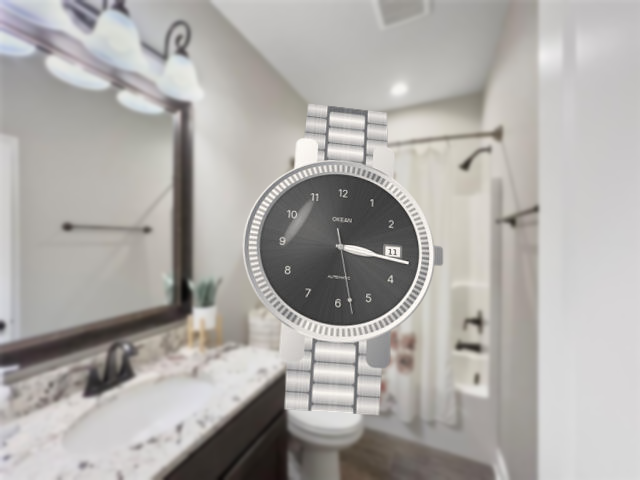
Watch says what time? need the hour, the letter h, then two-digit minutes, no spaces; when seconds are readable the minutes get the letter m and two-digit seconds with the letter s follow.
3h16m28s
